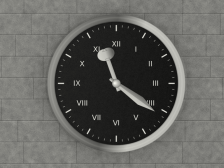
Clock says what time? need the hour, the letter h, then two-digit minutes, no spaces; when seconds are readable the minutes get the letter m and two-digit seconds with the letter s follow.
11h21
